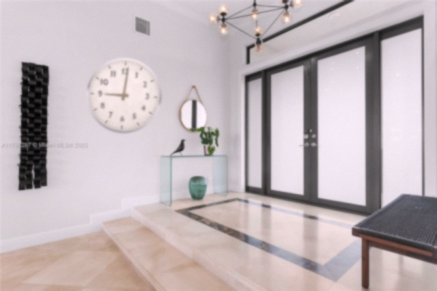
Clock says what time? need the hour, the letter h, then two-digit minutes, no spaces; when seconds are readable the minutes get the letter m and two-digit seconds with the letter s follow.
9h01
